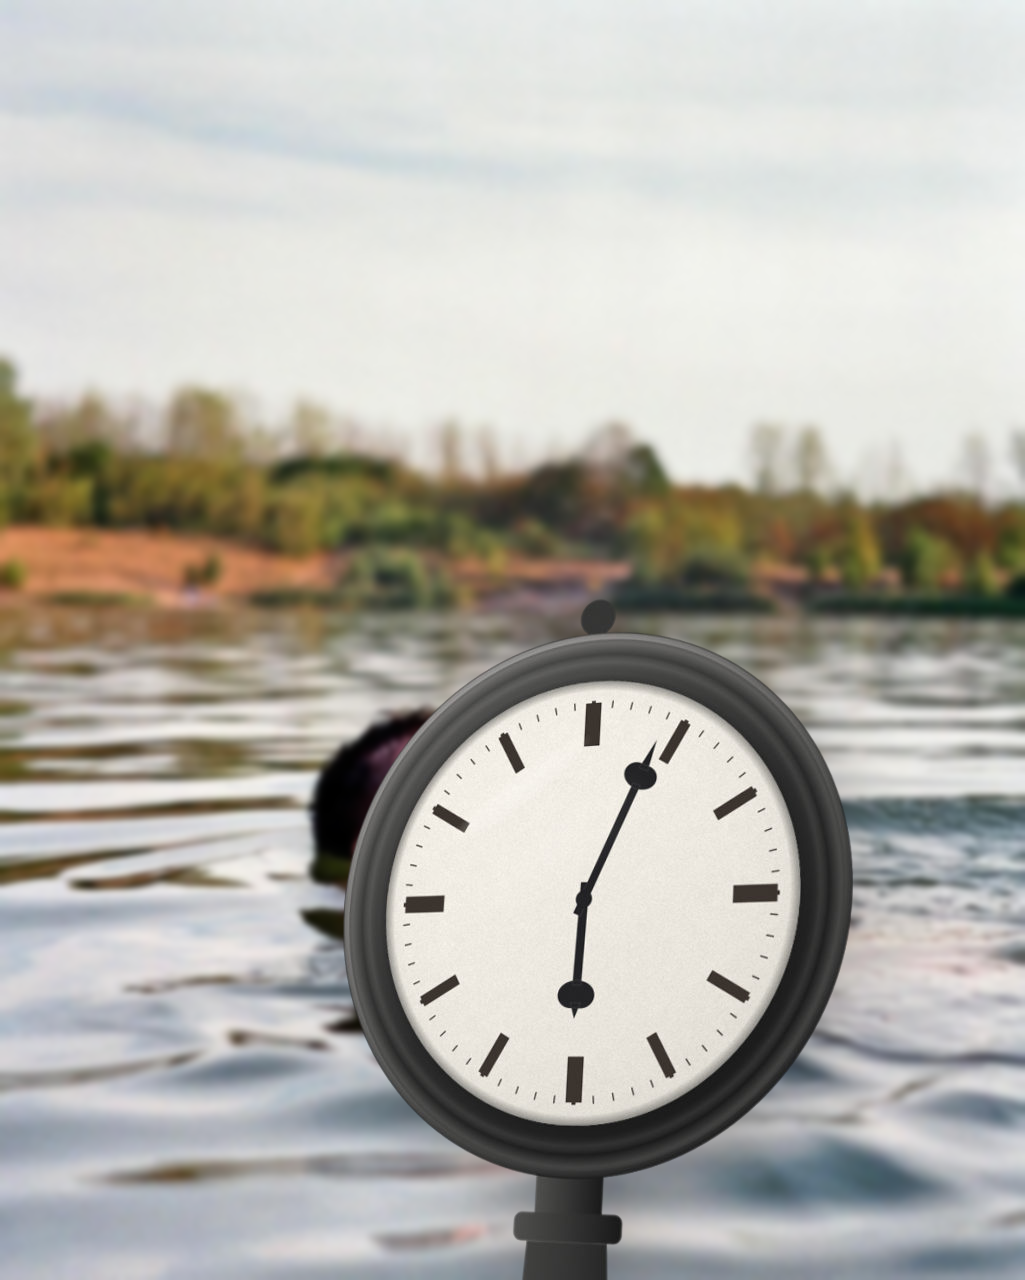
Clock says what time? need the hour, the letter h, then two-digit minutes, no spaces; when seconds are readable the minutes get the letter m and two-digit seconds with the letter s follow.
6h04
